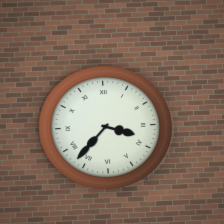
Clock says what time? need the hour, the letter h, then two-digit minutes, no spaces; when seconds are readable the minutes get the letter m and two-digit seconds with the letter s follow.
3h37
